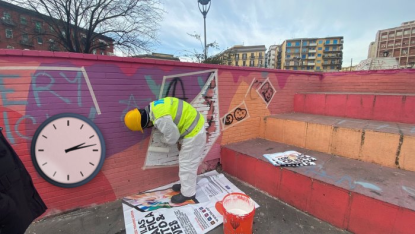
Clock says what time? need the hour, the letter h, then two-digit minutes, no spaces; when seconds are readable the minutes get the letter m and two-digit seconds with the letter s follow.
2h13
